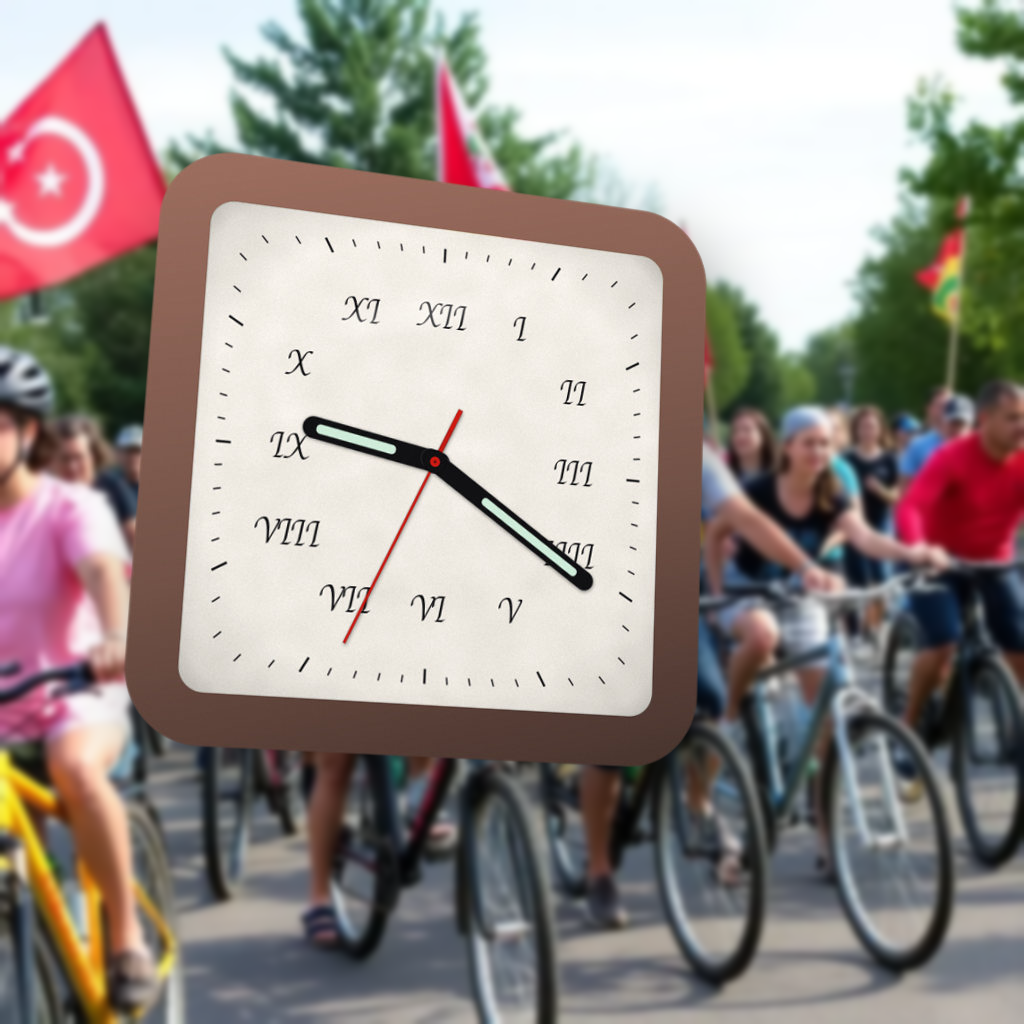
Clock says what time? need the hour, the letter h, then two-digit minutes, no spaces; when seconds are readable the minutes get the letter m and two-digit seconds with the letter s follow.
9h20m34s
